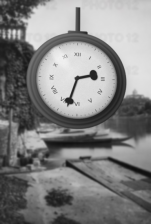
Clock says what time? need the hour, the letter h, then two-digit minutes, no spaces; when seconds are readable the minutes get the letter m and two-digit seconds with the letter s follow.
2h33
